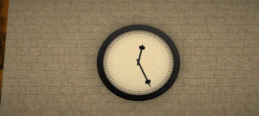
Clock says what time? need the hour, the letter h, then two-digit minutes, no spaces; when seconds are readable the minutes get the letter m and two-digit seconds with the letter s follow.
12h26
